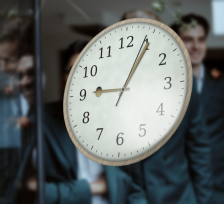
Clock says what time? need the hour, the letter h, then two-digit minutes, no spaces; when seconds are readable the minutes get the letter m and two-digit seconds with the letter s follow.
9h05m04s
